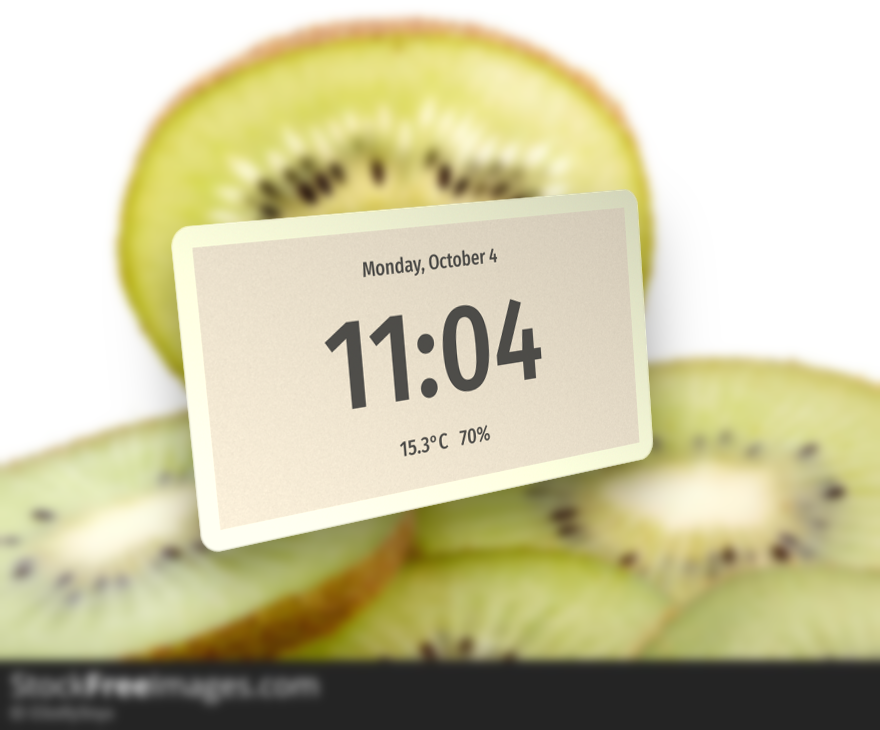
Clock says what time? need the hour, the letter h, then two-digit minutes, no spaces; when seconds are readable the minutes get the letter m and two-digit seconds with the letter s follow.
11h04
